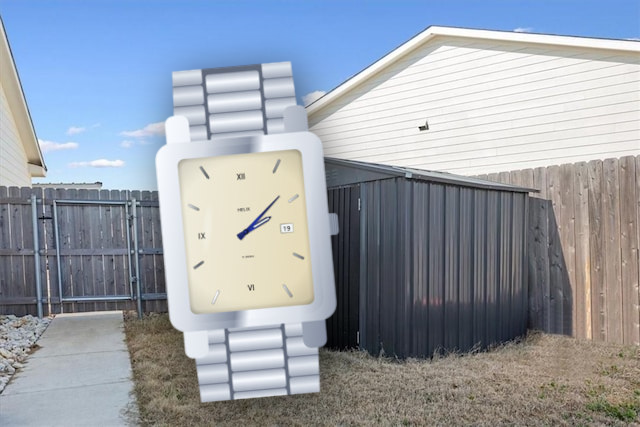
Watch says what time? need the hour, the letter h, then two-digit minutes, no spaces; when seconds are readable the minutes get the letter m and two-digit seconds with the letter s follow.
2h08
